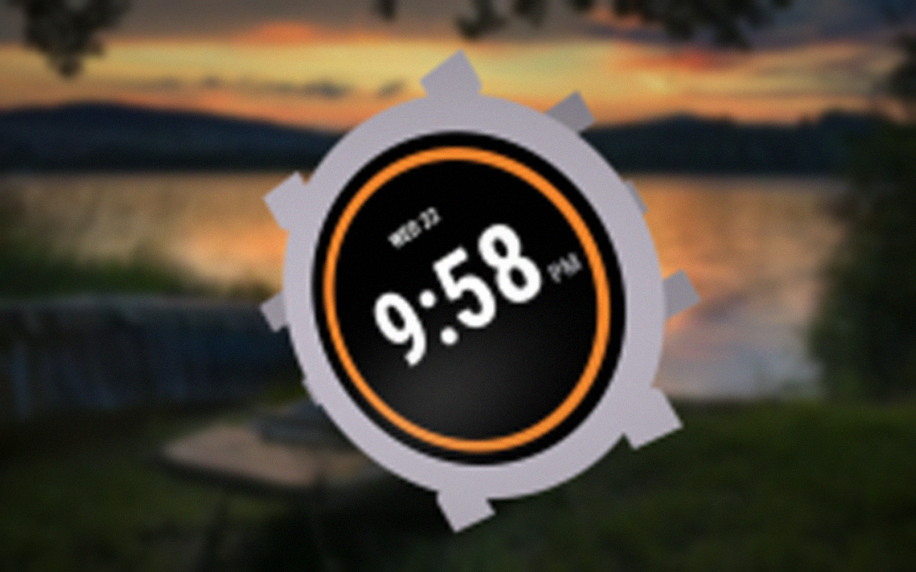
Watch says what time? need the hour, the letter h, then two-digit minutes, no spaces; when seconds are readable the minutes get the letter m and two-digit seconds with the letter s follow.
9h58
